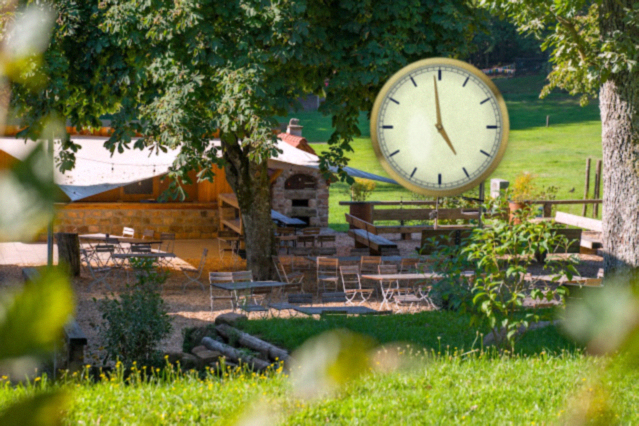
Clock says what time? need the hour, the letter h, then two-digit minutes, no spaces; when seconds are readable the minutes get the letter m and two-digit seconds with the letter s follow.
4h59
